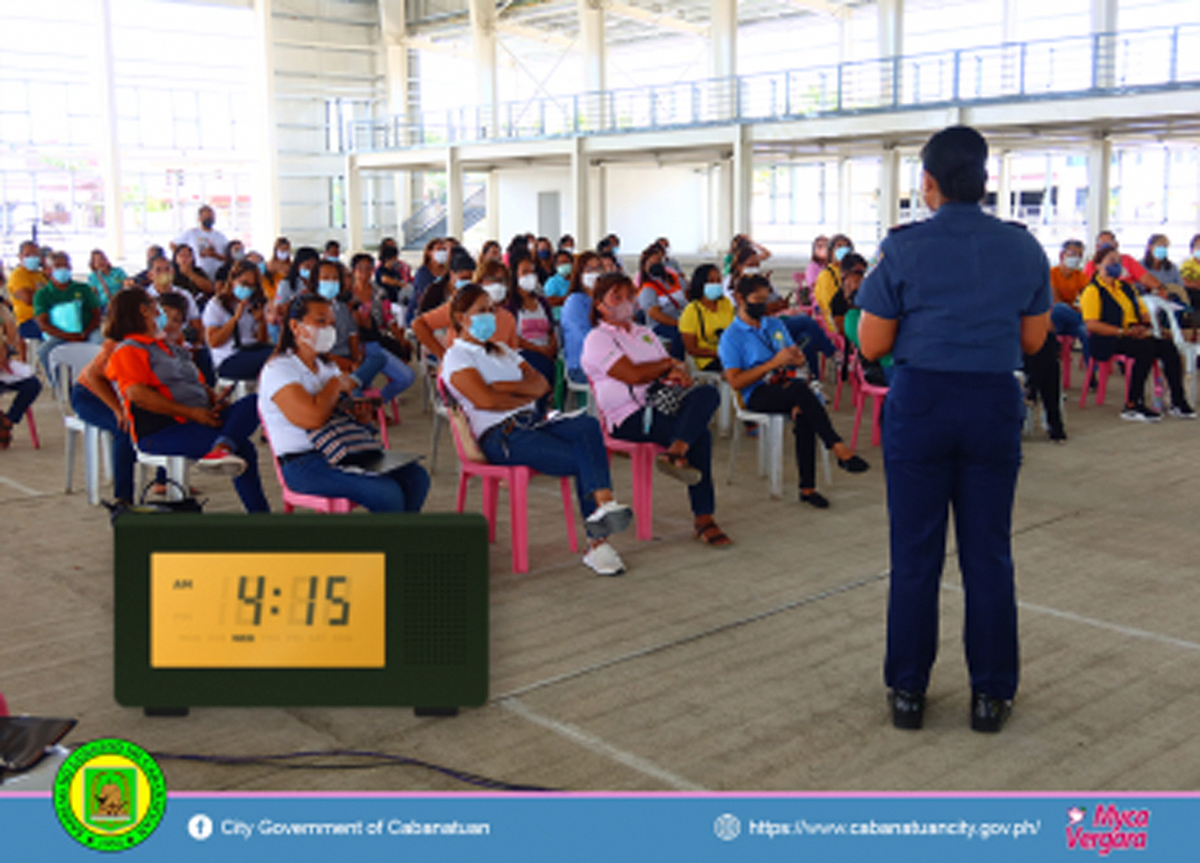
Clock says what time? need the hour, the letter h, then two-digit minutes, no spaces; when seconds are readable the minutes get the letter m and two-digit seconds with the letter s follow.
4h15
